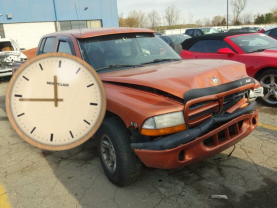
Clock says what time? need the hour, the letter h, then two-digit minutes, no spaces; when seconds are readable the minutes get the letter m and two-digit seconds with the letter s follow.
11h44
